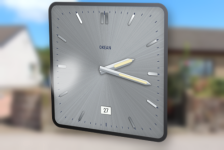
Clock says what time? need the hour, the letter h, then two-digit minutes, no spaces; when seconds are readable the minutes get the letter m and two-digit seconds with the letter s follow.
2h17
